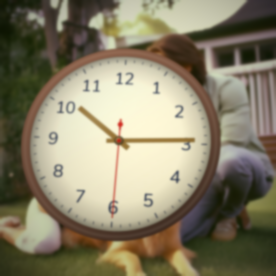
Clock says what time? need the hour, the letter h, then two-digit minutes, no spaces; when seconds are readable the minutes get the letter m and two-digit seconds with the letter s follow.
10h14m30s
